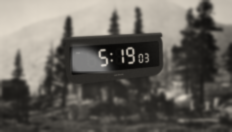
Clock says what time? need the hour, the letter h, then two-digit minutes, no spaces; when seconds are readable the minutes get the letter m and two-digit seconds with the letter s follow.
5h19m03s
